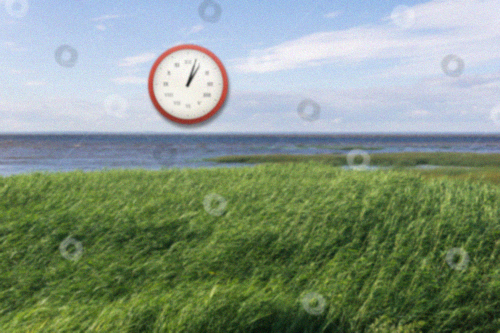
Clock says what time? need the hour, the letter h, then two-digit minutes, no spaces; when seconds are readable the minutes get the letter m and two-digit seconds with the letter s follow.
1h03
